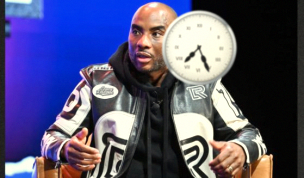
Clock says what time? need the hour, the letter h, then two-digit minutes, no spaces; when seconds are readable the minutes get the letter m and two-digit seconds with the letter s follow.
7h26
